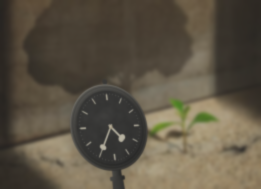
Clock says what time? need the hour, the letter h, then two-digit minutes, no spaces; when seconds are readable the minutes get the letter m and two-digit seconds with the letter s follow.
4h35
